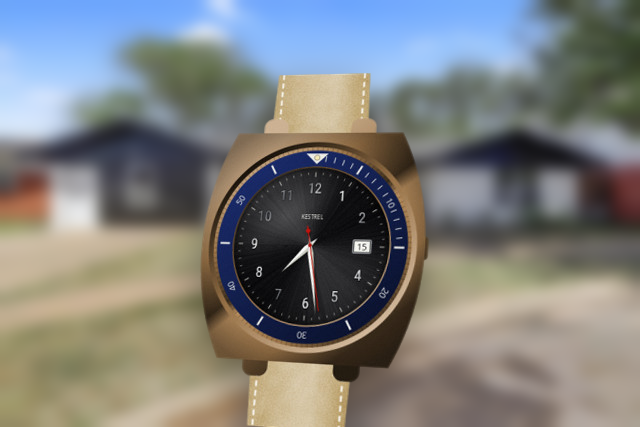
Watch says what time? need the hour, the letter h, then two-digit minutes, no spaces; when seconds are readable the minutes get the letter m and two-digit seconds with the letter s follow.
7h28m28s
